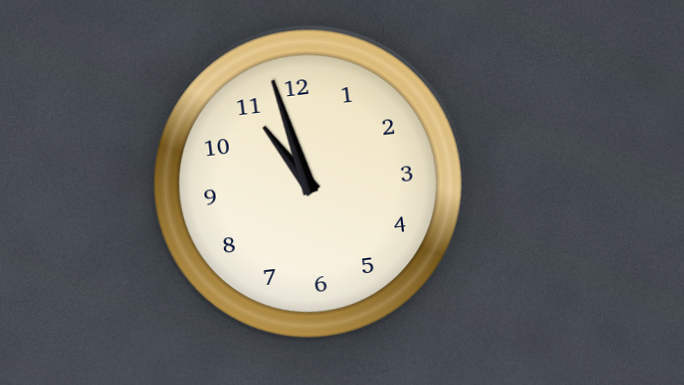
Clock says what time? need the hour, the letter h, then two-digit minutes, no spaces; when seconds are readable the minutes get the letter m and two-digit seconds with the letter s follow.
10h58
